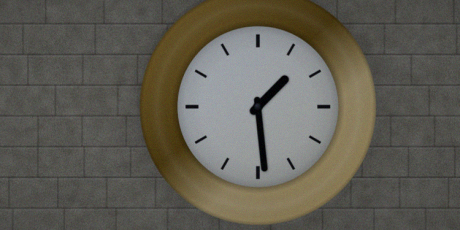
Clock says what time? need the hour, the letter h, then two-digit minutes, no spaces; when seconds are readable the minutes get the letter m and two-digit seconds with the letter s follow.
1h29
